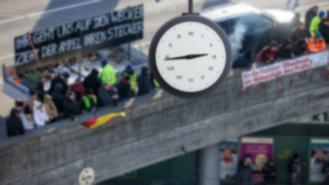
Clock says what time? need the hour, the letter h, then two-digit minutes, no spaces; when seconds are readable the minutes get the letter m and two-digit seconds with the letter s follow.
2h44
